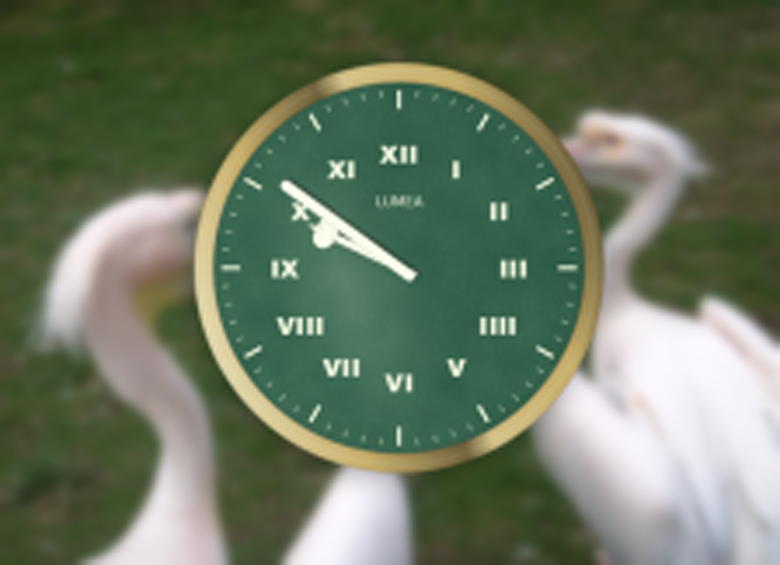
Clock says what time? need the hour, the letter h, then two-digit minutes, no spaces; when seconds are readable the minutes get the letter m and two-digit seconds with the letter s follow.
9h51
